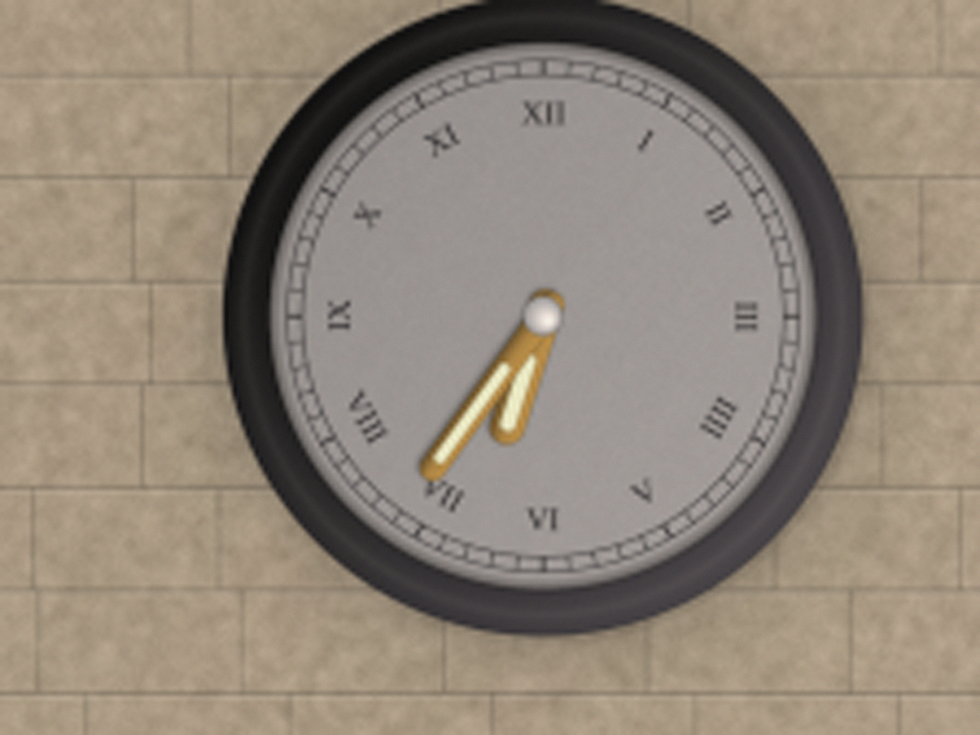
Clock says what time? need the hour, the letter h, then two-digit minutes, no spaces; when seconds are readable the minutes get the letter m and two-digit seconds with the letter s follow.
6h36
